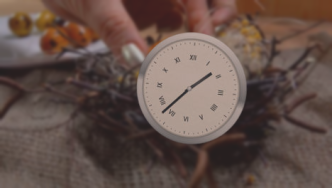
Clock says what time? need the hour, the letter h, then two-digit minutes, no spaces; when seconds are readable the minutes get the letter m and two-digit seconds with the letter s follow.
1h37
